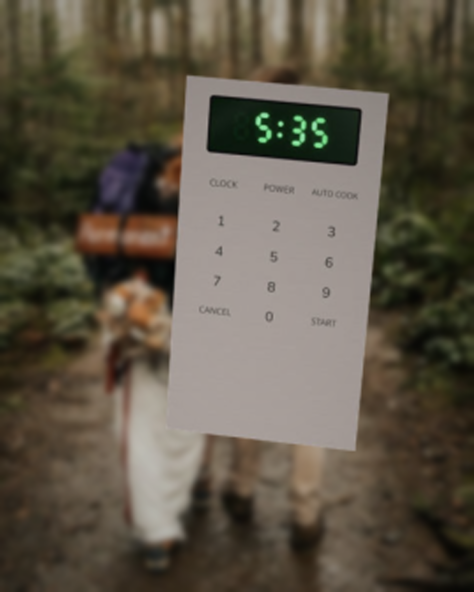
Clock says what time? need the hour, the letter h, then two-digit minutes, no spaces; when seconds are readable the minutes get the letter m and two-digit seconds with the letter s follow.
5h35
